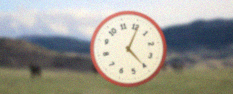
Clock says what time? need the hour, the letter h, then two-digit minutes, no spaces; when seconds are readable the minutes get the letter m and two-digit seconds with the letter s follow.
4h01
